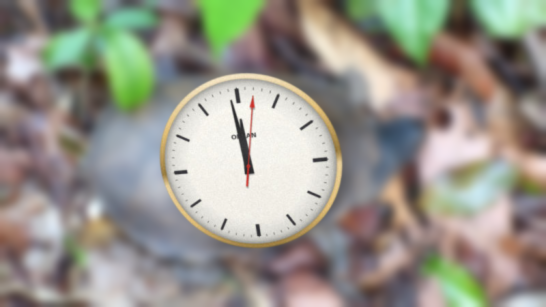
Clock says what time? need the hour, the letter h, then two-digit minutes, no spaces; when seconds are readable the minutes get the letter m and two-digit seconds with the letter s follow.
11h59m02s
